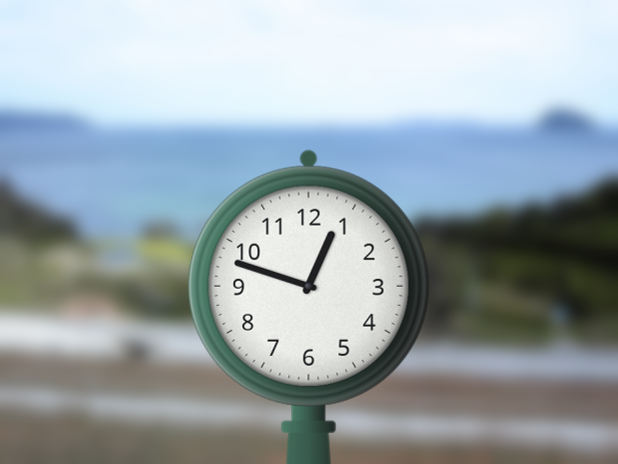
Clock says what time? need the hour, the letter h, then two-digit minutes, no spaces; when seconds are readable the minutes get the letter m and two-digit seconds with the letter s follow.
12h48
